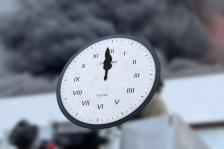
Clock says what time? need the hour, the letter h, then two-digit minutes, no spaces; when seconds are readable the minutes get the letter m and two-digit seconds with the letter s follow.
11h59
